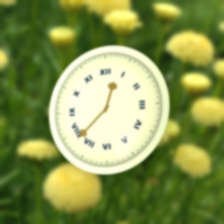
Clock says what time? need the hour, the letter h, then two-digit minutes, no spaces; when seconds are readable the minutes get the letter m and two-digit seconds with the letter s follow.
12h38
